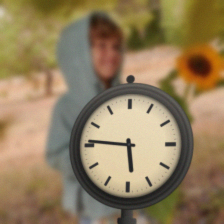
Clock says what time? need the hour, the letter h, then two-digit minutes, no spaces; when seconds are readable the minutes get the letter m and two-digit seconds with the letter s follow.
5h46
